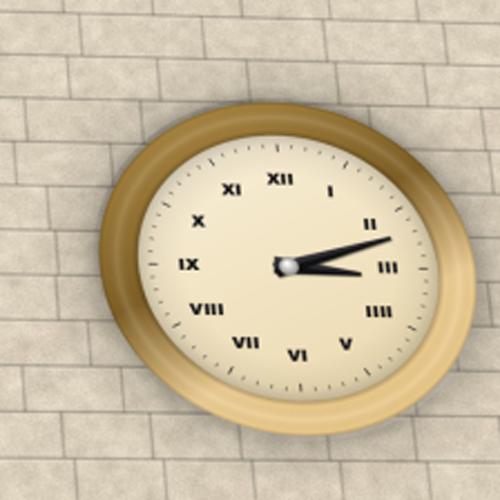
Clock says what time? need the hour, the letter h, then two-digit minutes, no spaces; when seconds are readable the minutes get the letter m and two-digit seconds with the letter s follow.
3h12
